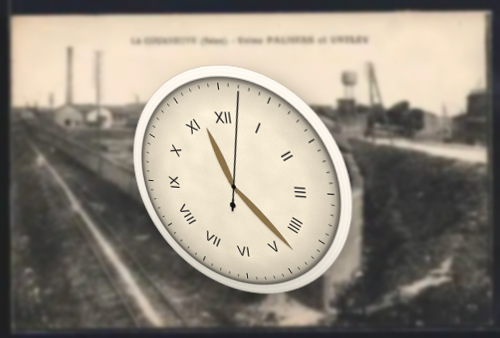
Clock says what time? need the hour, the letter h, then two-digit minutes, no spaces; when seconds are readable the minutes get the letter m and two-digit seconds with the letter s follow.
11h23m02s
